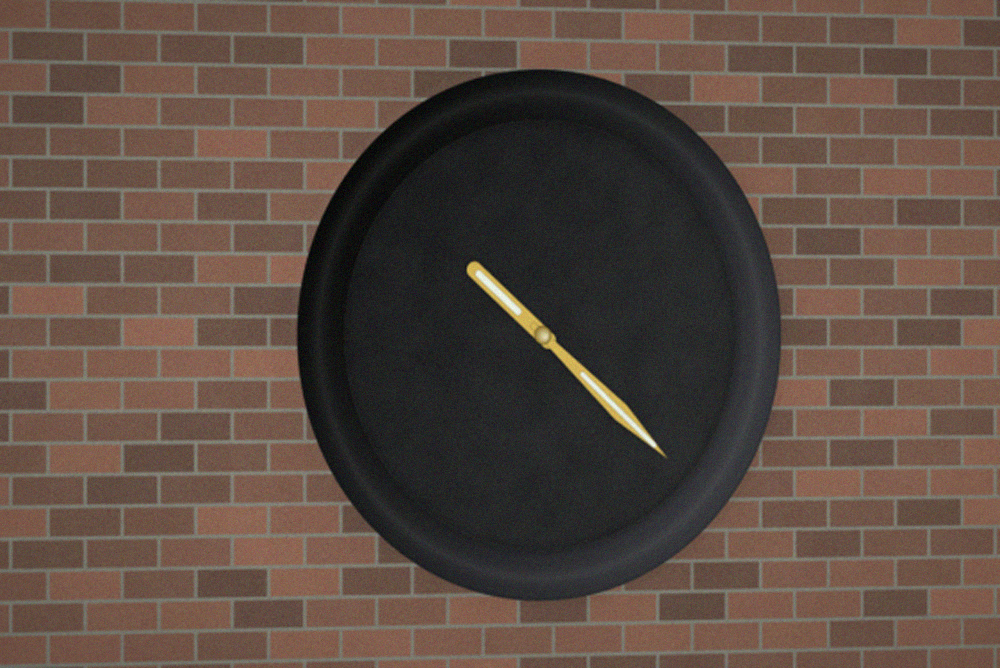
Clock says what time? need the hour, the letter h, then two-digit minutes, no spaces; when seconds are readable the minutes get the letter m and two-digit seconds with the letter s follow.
10h22
